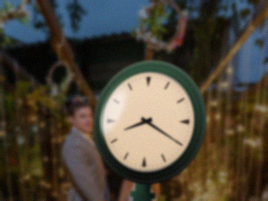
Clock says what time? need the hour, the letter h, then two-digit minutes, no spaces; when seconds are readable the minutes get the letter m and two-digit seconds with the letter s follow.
8h20
